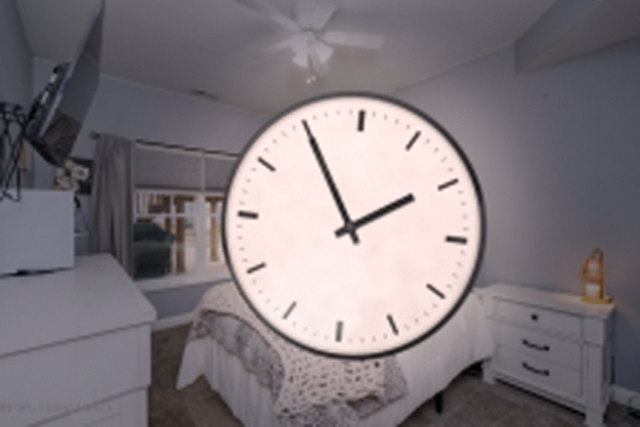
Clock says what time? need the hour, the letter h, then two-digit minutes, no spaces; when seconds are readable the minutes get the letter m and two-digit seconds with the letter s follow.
1h55
